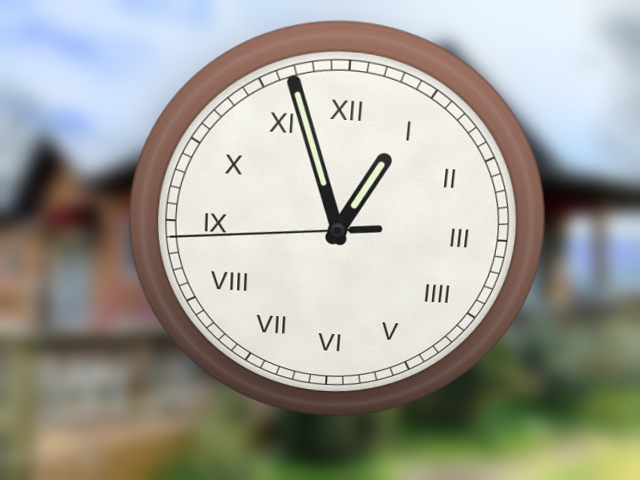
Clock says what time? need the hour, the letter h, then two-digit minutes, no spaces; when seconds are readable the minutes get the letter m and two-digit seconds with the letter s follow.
12h56m44s
